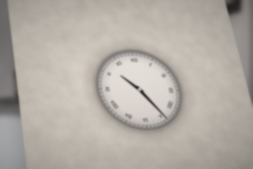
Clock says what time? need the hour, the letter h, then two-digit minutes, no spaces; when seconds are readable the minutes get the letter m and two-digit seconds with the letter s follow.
10h24
